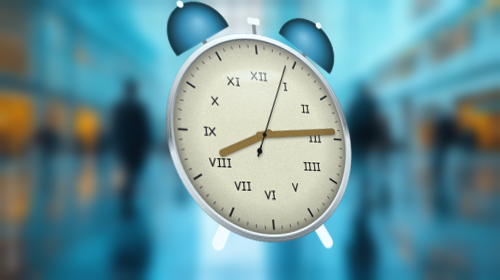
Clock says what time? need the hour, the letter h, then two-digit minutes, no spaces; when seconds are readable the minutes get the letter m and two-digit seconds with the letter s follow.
8h14m04s
